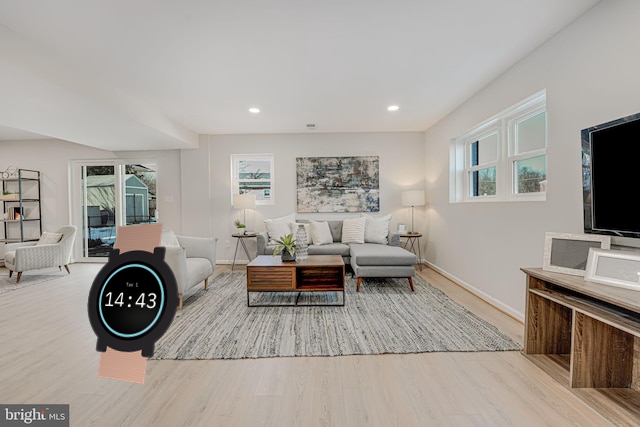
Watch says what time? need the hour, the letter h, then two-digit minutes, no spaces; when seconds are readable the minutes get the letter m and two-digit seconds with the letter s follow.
14h43
